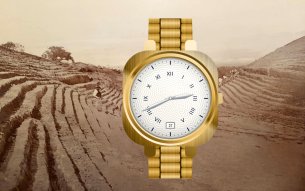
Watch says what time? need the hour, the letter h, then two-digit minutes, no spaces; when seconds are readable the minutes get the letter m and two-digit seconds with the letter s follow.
2h41
